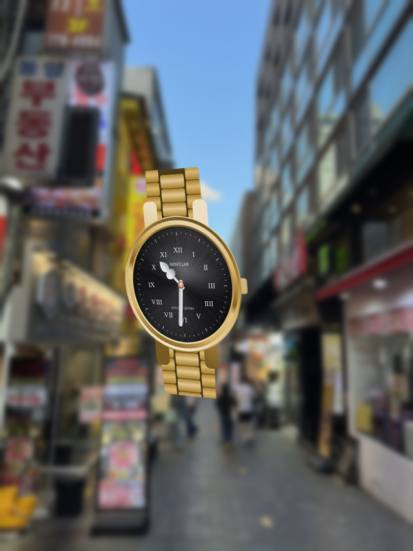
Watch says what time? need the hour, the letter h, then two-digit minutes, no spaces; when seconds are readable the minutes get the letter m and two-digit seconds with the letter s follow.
10h31
